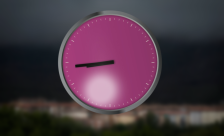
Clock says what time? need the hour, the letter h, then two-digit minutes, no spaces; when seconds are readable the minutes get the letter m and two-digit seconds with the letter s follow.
8h44
